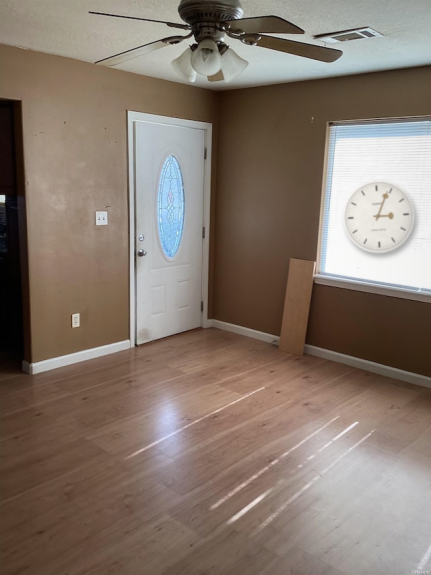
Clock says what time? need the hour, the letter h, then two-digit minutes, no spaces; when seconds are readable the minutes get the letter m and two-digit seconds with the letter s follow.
3h04
